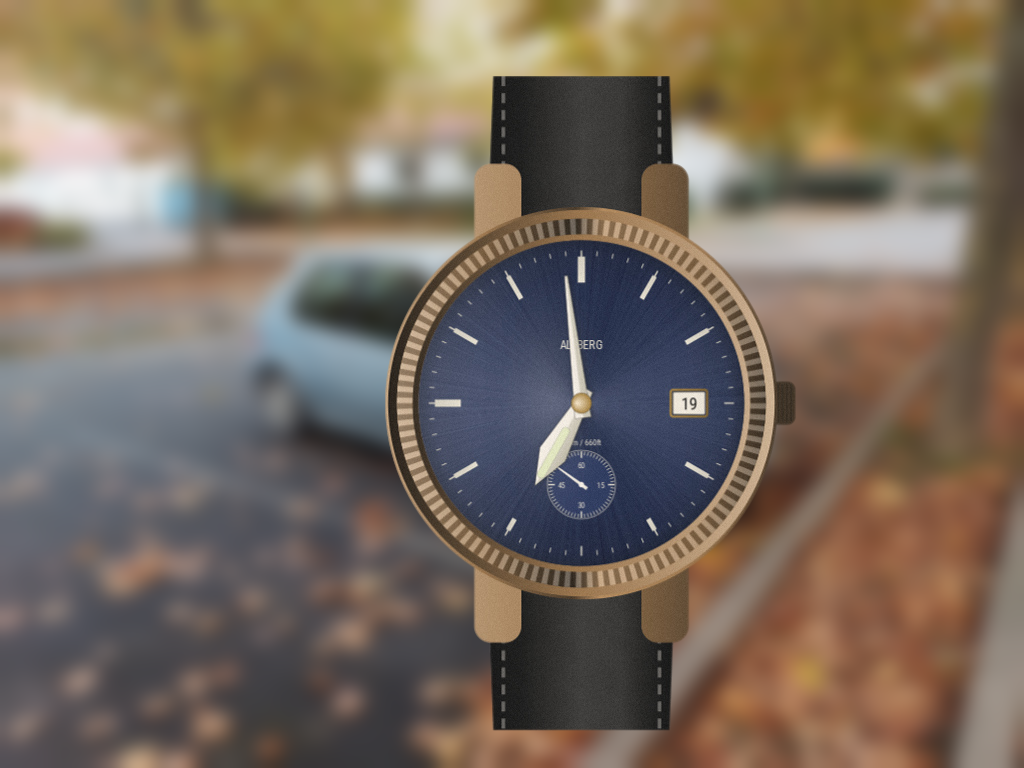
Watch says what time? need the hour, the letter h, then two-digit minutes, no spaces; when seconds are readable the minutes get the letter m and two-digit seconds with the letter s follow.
6h58m51s
